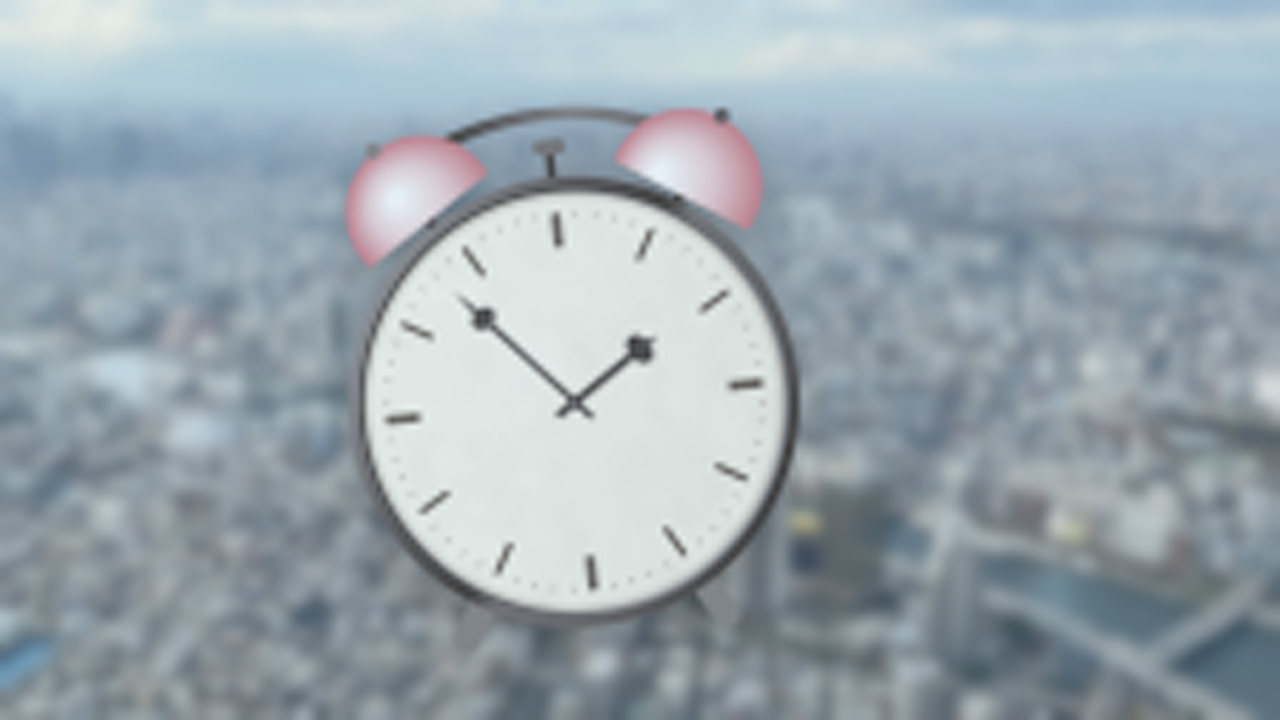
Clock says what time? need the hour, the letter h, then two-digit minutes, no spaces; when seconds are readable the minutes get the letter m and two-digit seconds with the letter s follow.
1h53
